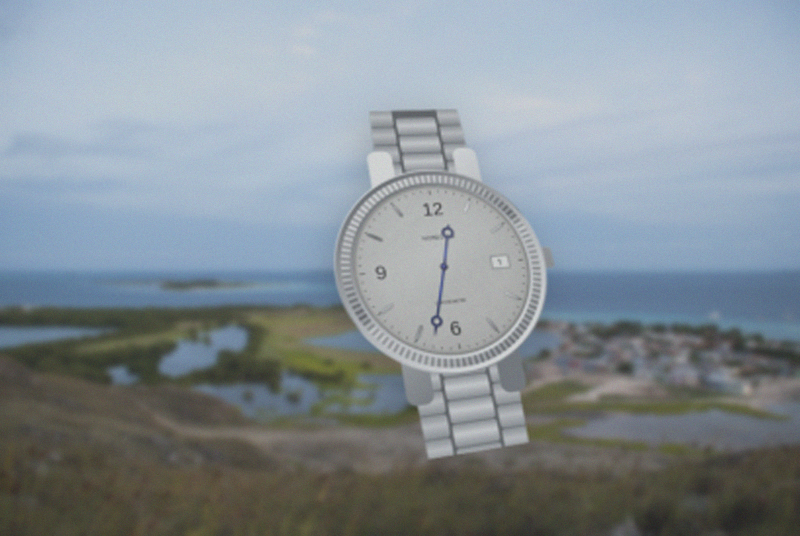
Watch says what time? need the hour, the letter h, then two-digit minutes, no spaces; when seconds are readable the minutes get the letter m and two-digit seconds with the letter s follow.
12h33
